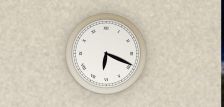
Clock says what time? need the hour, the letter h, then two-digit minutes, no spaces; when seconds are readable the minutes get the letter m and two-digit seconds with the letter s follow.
6h19
